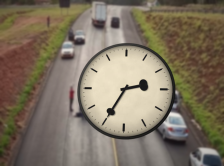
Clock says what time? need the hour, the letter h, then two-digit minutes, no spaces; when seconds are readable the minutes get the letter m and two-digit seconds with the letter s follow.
2h35
